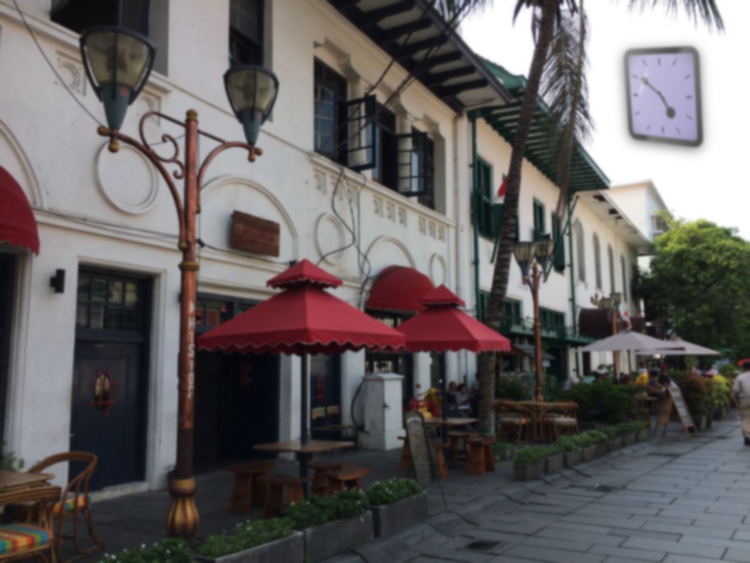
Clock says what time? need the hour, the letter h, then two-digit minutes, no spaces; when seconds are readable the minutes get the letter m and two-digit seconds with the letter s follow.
4h51
